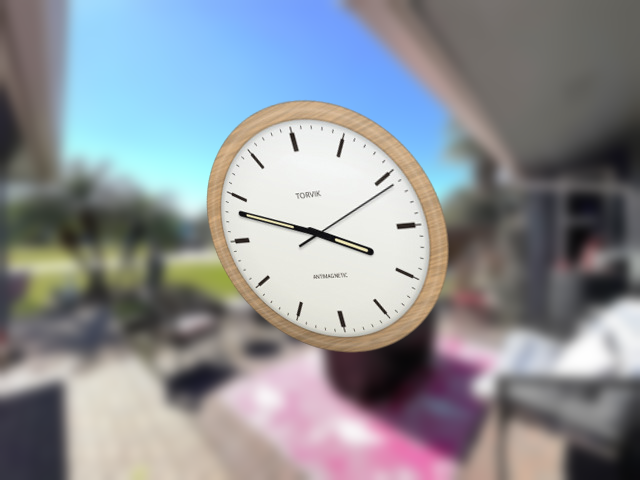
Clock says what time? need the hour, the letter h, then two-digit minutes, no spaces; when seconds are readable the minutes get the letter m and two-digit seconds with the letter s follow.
3h48m11s
